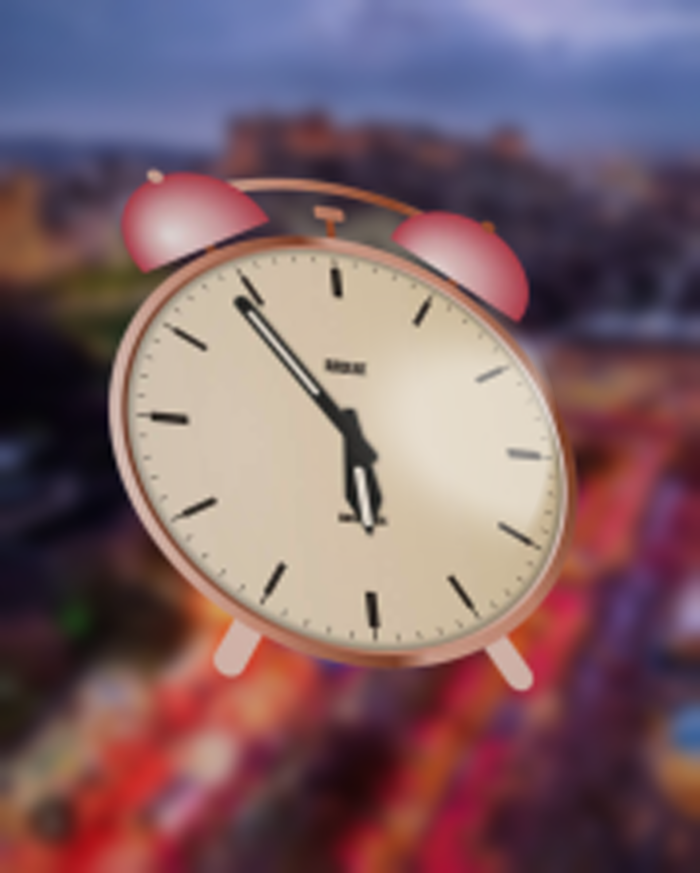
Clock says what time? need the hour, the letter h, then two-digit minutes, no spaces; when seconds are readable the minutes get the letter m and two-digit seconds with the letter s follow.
5h54
